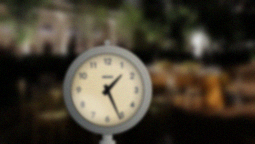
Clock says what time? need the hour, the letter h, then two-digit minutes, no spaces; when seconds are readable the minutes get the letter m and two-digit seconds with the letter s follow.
1h26
